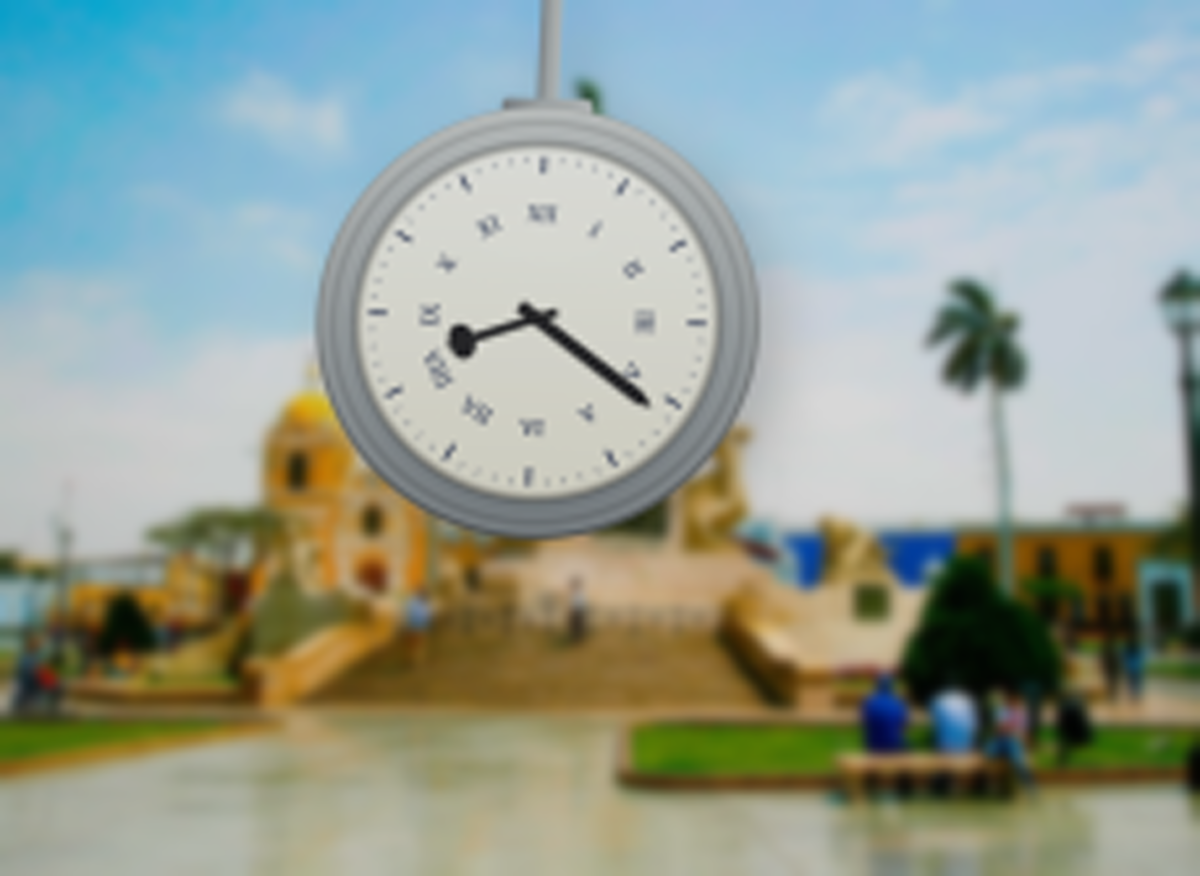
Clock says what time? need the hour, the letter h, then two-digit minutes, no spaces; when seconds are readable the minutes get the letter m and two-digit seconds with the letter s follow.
8h21
